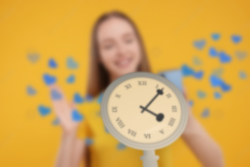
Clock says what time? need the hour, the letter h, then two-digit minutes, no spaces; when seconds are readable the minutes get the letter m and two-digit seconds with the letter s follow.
4h07
